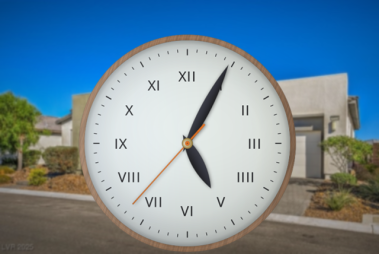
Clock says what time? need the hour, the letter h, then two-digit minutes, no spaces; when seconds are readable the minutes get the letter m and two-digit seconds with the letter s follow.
5h04m37s
